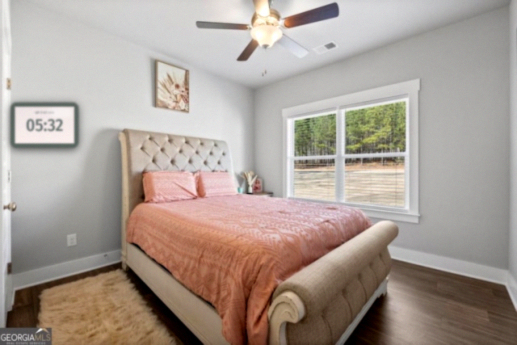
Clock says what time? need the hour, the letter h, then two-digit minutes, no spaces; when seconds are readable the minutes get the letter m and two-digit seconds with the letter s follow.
5h32
